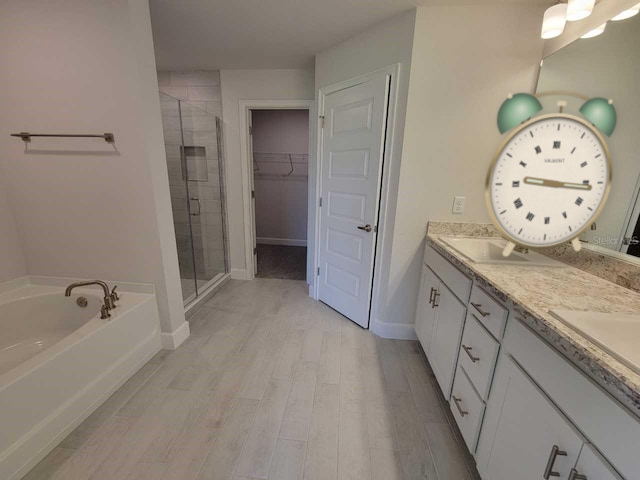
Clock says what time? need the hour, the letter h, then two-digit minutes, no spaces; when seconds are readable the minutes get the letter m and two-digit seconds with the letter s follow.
9h16
